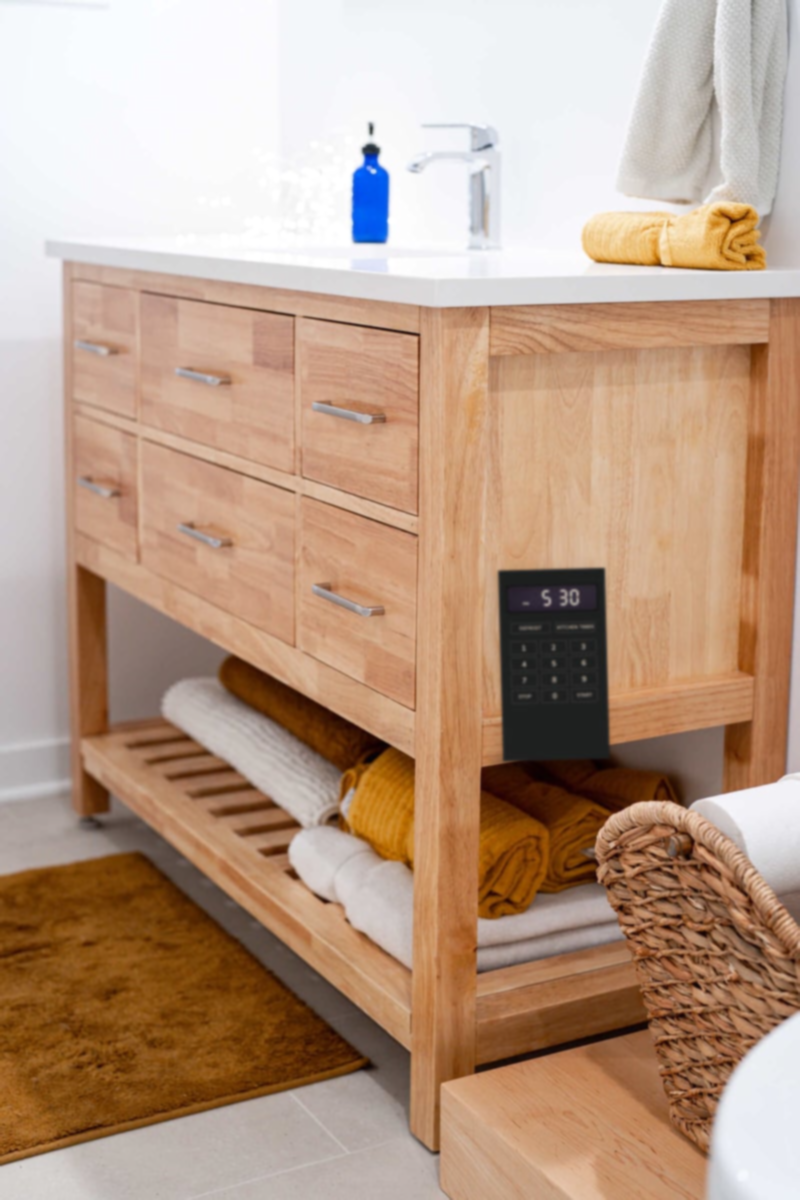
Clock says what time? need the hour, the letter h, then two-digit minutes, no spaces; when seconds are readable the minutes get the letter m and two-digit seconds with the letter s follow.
5h30
